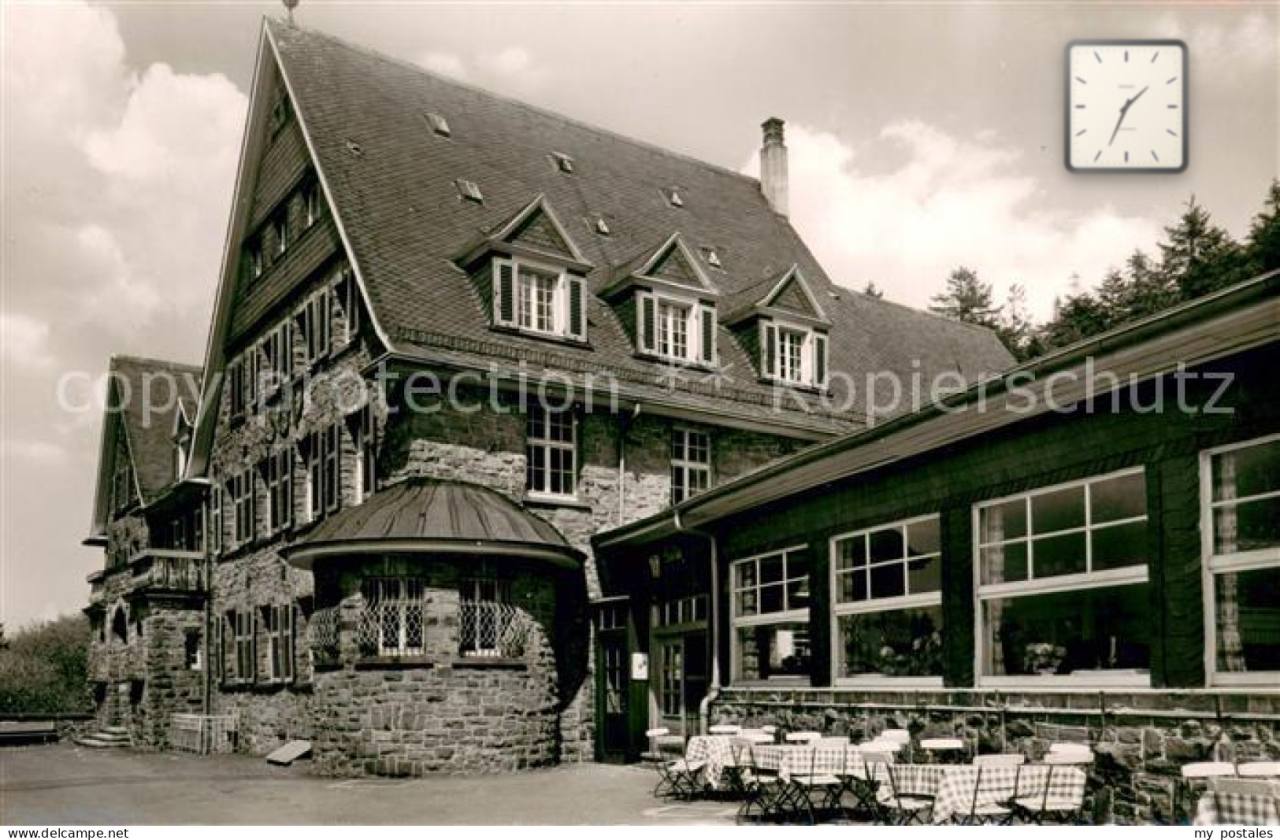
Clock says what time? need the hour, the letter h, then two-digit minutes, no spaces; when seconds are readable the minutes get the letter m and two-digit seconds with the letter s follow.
1h34
